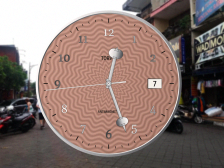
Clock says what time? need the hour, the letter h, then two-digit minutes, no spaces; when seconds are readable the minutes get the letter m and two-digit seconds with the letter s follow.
12h26m44s
